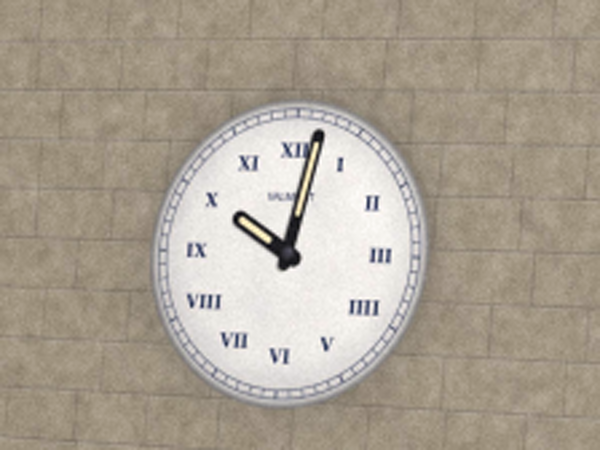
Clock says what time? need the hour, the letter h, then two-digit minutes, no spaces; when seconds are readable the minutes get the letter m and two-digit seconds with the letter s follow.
10h02
